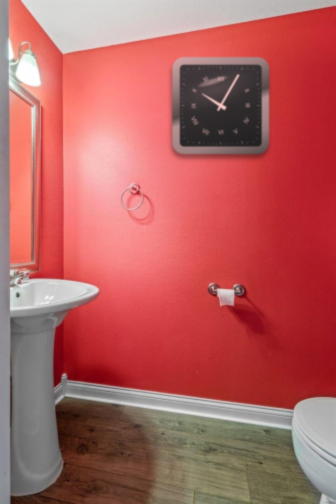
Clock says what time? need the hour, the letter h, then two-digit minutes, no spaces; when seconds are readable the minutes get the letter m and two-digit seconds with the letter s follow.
10h05
